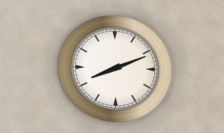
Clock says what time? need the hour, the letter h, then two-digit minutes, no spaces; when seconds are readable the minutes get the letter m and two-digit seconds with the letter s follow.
8h11
